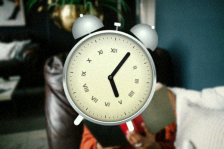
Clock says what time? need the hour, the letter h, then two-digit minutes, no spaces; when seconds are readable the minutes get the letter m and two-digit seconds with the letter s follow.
5h05
